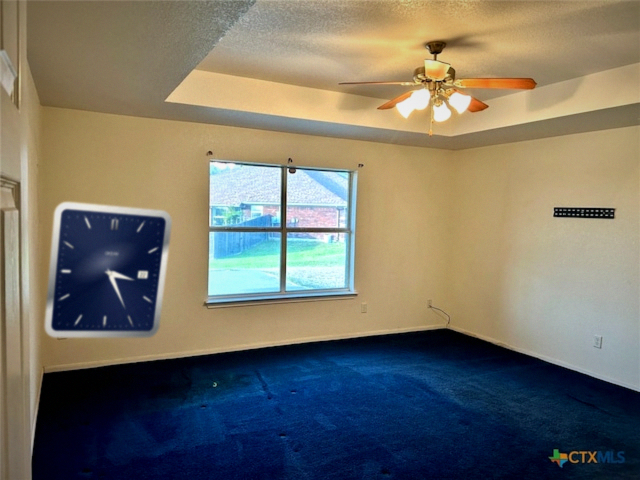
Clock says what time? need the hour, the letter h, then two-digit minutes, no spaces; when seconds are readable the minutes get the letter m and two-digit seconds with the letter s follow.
3h25
